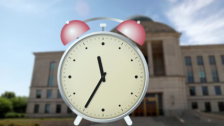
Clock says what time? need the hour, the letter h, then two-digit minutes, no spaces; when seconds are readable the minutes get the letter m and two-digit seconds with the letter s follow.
11h35
